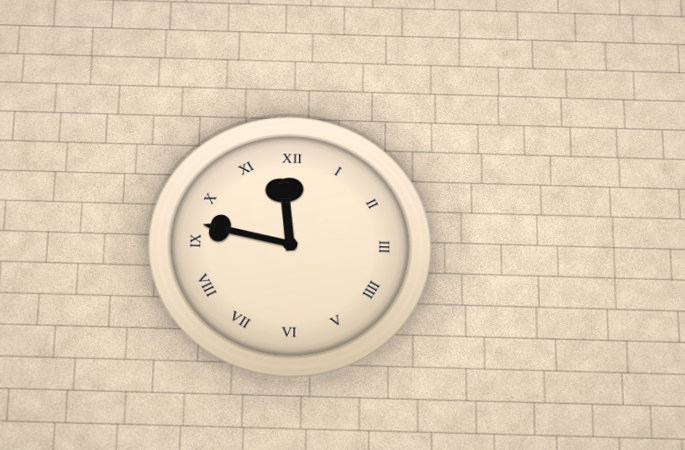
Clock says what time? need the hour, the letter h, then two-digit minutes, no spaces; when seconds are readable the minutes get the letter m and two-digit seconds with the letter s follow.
11h47
